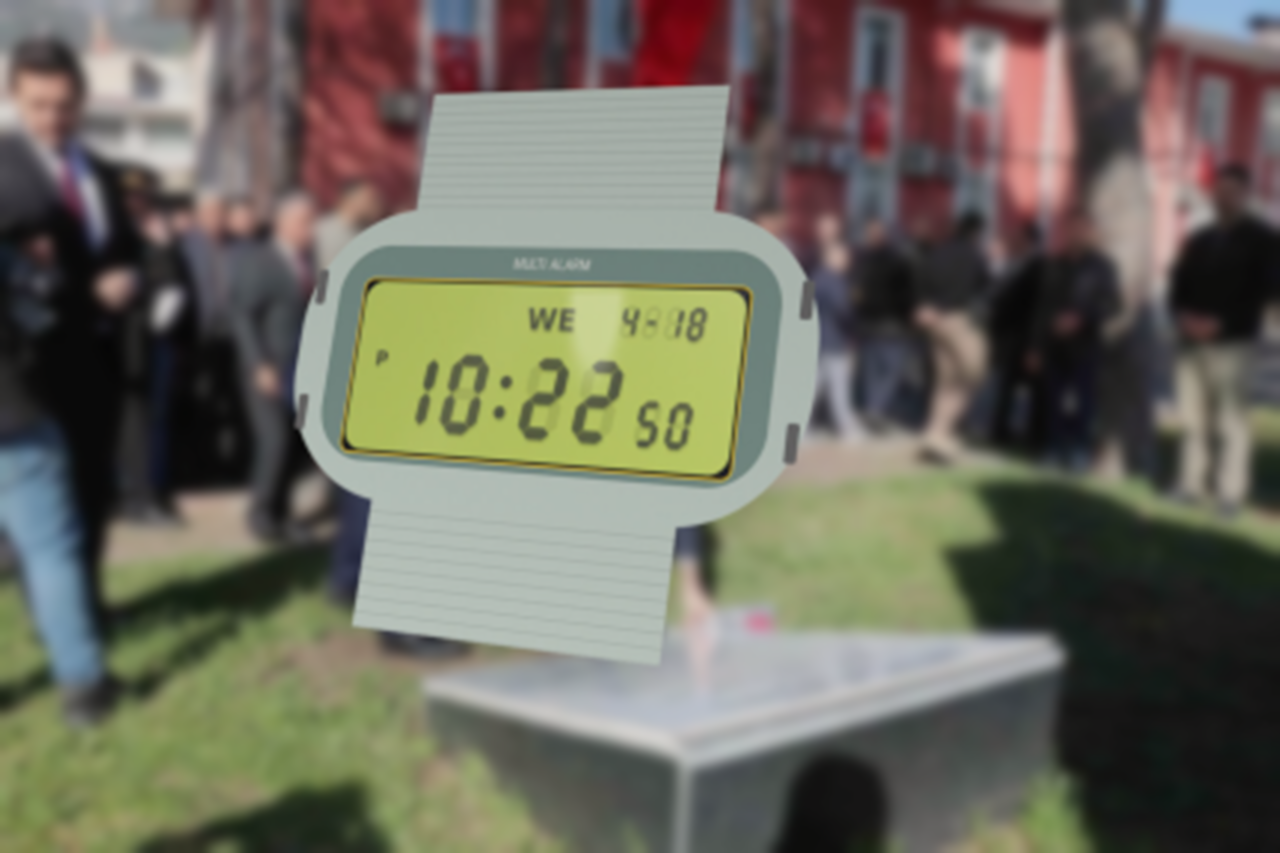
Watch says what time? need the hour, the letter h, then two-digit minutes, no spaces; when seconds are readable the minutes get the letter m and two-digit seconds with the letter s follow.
10h22m50s
